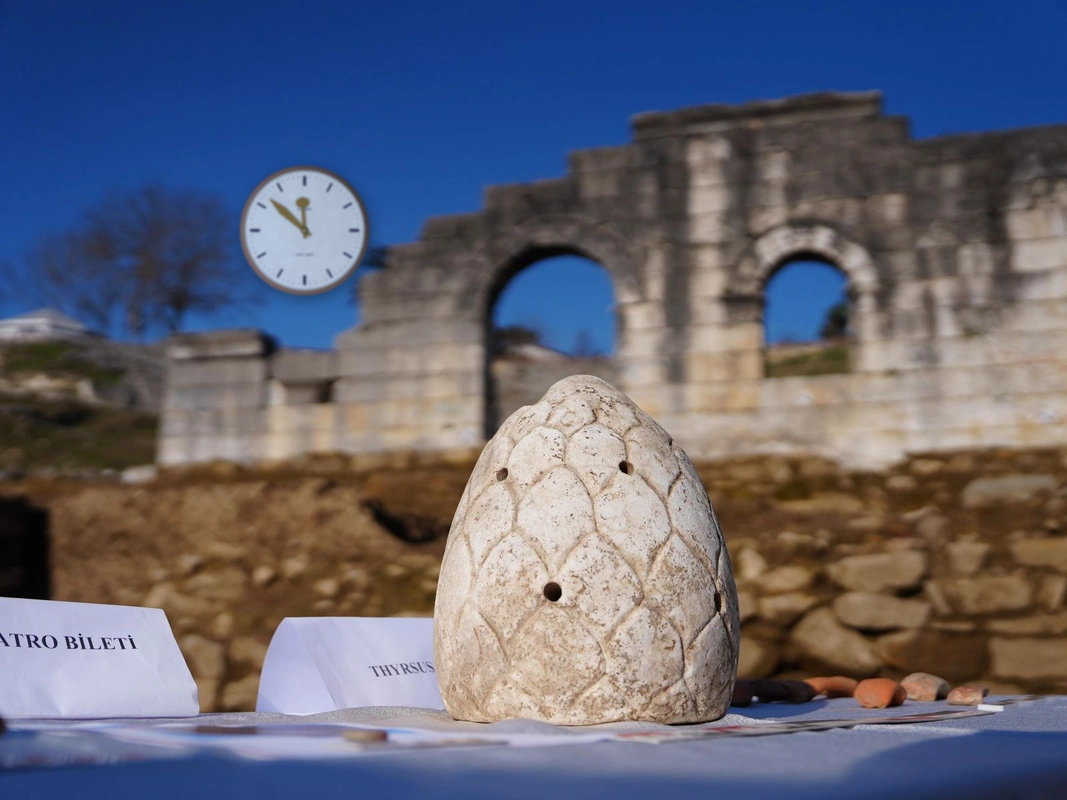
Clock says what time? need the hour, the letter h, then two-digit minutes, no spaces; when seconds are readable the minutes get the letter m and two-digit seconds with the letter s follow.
11h52
